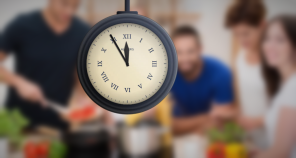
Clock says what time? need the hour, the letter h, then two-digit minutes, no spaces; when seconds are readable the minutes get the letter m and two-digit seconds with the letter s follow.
11h55
